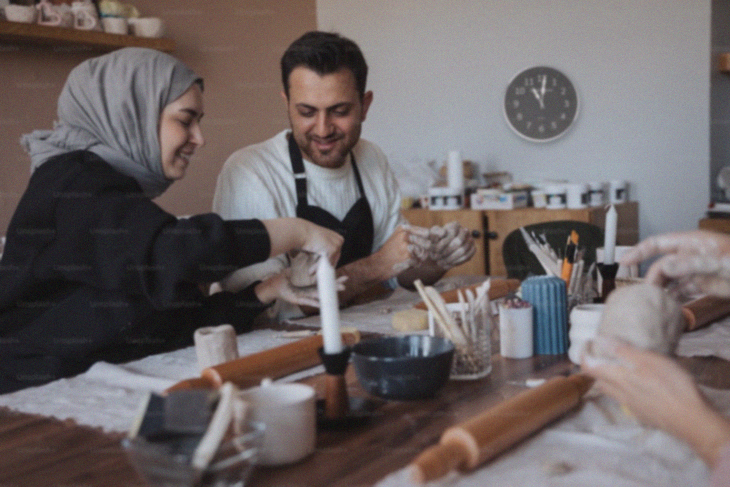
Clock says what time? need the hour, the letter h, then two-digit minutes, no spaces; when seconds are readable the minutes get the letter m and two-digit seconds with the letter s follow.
11h01
